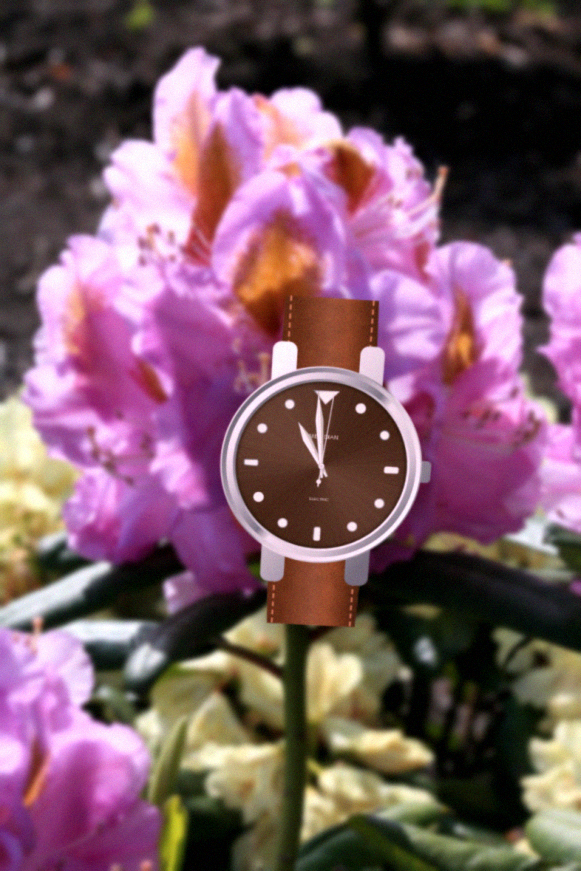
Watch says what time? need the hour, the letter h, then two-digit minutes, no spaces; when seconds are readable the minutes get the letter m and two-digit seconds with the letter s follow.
10h59m01s
